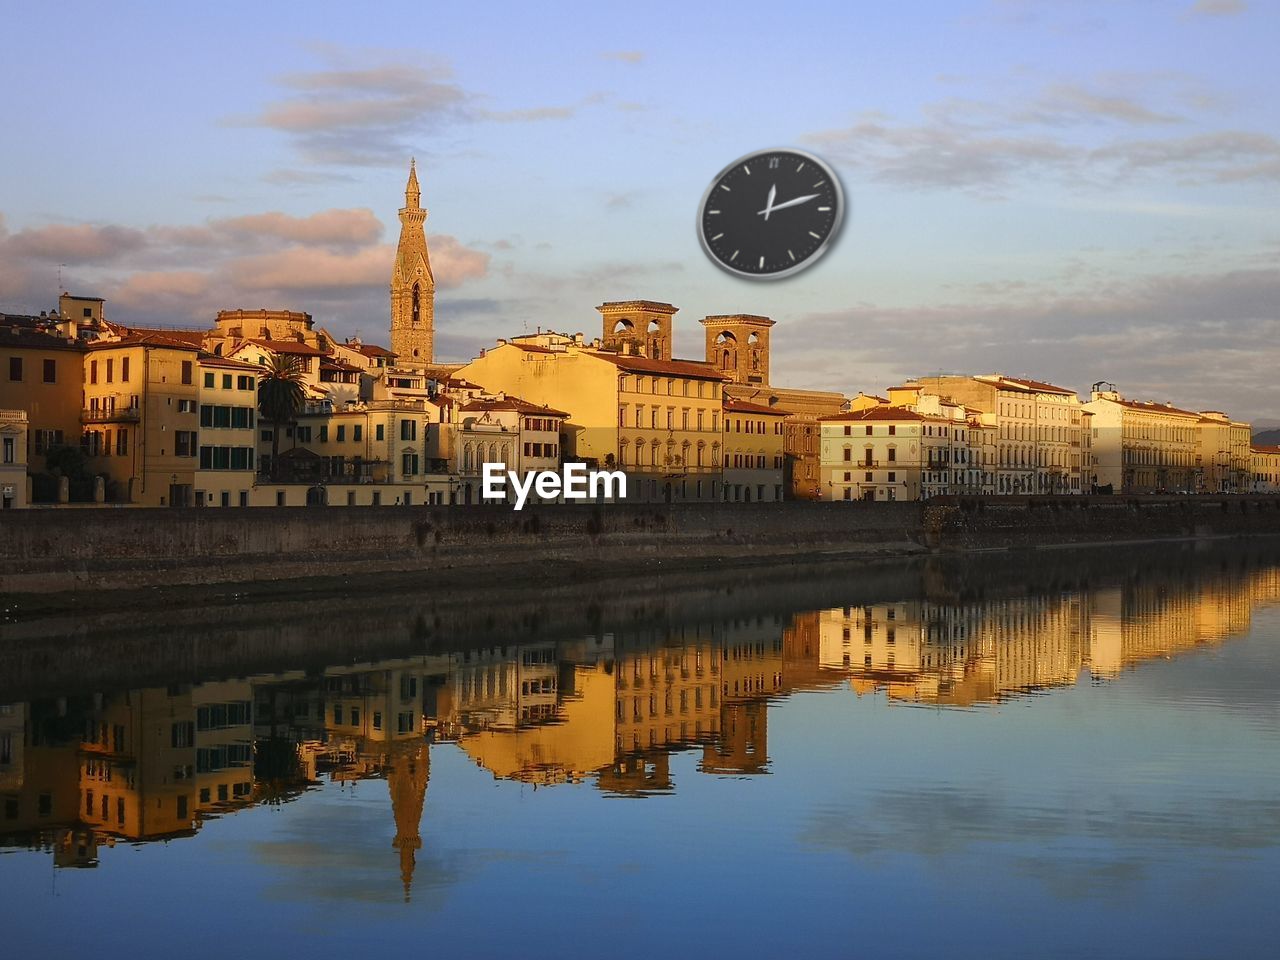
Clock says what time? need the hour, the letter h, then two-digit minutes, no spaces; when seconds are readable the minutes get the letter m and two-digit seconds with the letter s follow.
12h12
